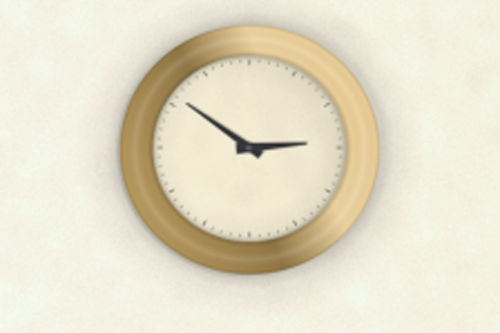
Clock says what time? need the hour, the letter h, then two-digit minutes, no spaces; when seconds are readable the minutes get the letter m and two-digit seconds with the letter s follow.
2h51
